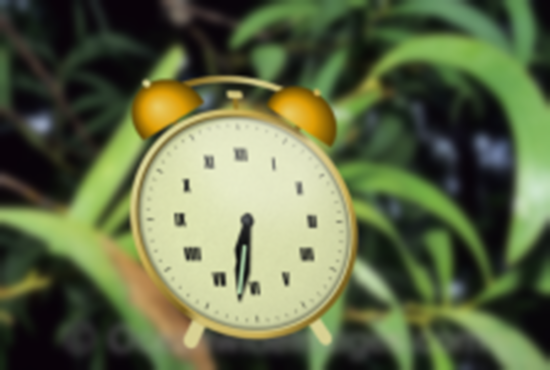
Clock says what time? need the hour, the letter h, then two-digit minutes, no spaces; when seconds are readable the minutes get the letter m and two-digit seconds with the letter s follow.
6h32
